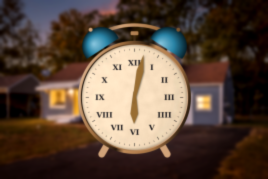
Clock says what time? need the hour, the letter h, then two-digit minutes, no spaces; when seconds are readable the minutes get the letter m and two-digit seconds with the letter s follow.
6h02
